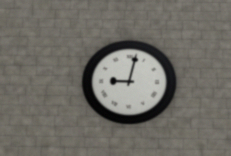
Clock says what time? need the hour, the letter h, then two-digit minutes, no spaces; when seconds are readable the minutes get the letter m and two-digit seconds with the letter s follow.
9h02
